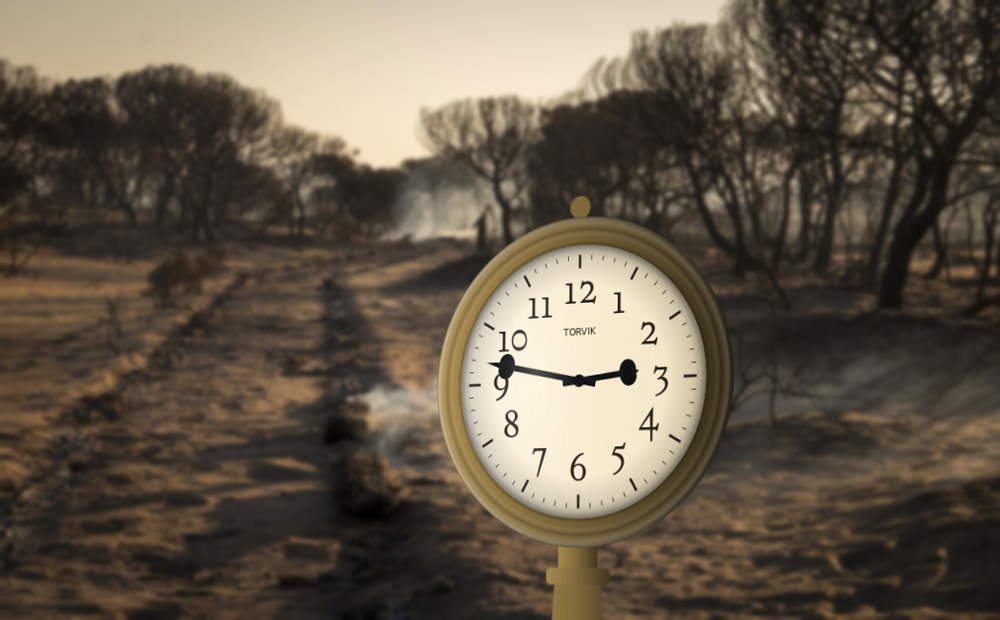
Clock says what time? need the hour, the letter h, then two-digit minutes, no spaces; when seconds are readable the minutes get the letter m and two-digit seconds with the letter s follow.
2h47
